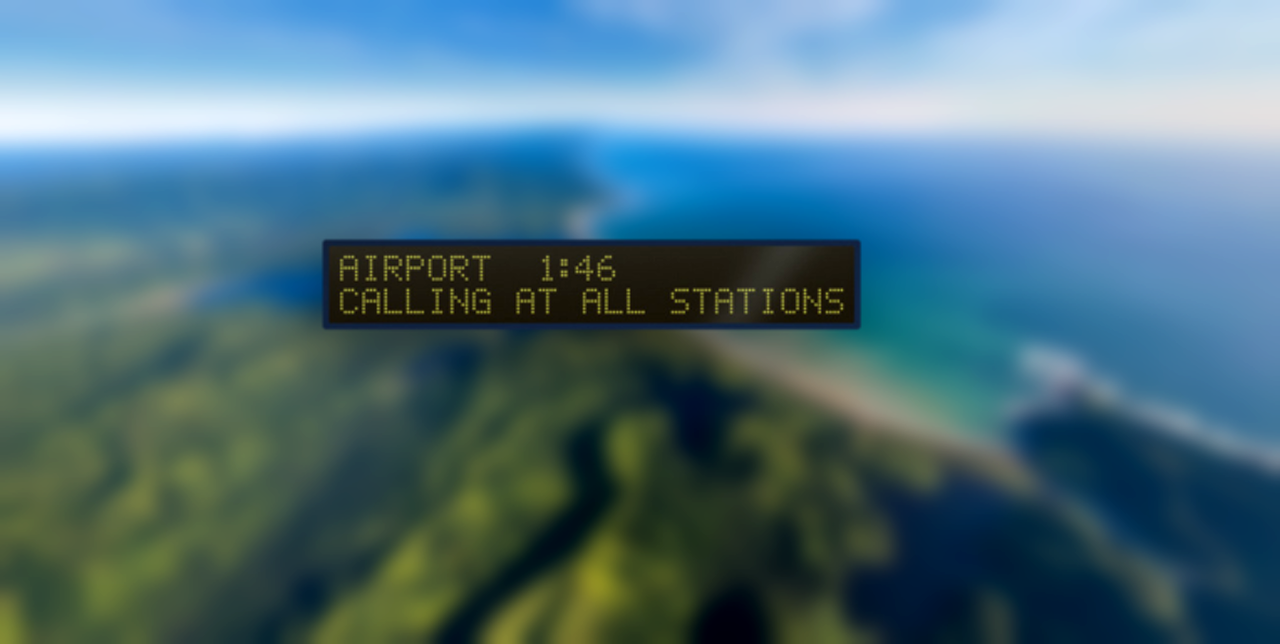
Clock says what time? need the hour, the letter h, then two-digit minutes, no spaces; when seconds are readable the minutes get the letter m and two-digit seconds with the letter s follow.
1h46
